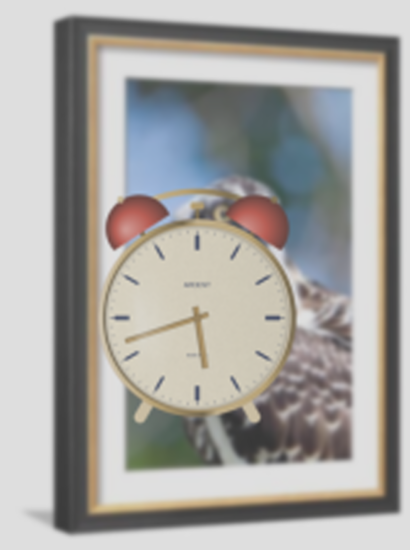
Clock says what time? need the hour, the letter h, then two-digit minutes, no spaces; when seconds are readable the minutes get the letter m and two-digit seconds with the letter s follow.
5h42
